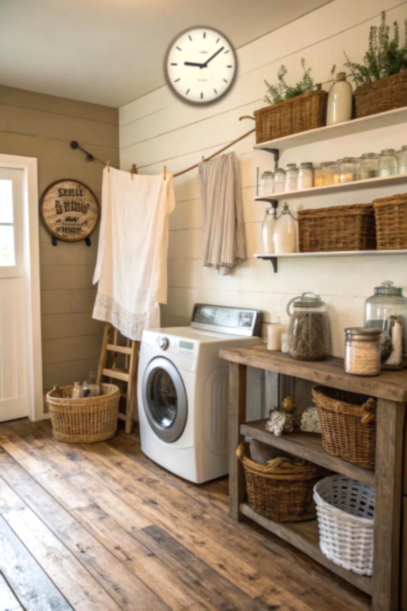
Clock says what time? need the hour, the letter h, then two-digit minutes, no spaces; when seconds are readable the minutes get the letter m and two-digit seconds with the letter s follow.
9h08
